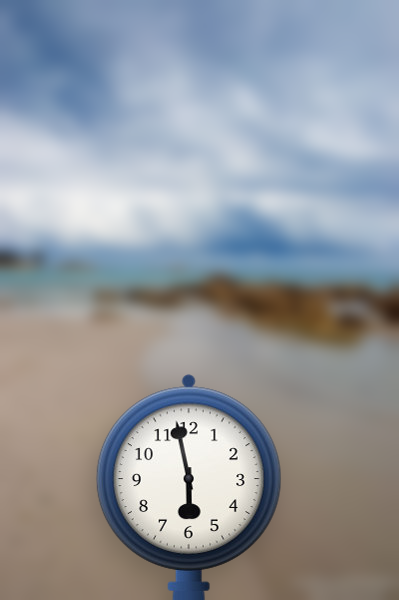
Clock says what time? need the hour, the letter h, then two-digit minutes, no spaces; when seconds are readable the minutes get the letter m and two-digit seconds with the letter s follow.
5h58
